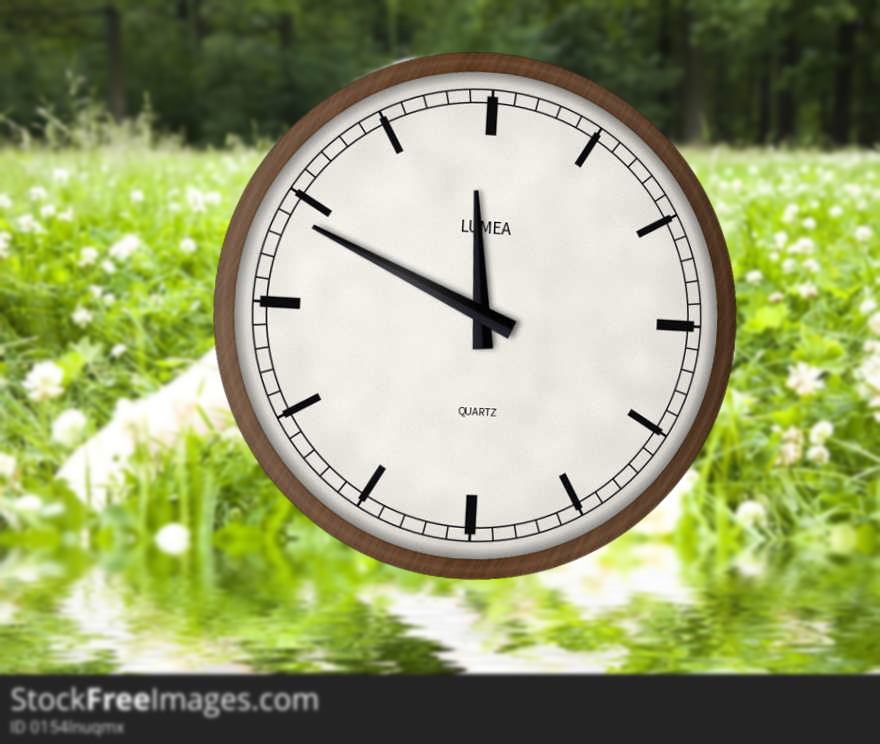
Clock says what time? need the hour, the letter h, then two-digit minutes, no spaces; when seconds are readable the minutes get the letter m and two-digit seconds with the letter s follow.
11h49
